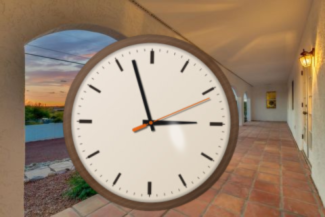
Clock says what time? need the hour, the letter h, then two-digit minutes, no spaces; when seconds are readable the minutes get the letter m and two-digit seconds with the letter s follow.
2h57m11s
